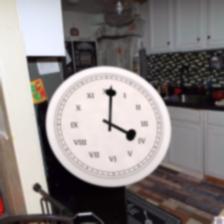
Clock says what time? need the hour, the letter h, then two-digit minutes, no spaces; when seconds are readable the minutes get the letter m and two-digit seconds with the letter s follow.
4h01
